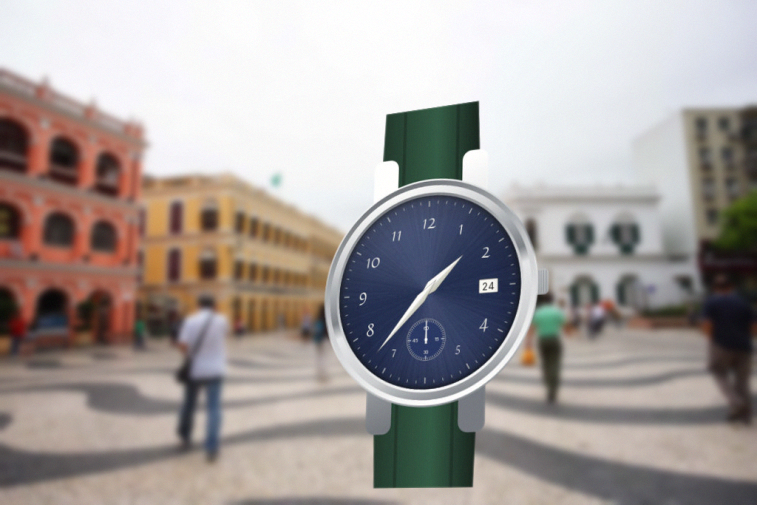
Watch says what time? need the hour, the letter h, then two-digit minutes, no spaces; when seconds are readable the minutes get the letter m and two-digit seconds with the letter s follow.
1h37
